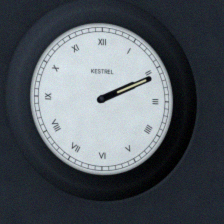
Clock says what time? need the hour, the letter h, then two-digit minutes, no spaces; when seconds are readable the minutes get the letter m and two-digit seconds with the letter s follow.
2h11
